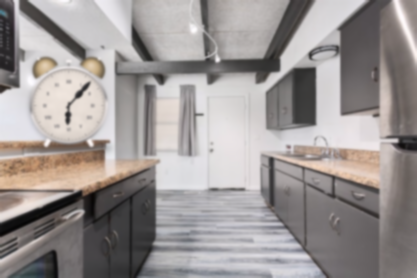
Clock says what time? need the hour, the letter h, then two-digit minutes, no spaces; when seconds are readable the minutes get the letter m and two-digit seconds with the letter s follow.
6h07
